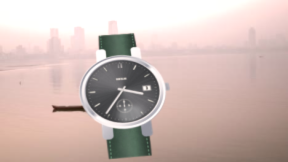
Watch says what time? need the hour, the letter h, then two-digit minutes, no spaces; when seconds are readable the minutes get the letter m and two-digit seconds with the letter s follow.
3h36
